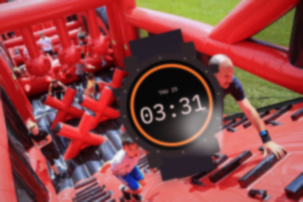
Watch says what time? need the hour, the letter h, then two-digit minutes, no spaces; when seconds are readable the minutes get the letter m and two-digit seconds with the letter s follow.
3h31
